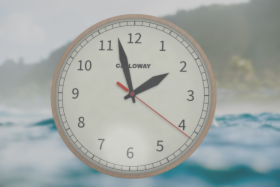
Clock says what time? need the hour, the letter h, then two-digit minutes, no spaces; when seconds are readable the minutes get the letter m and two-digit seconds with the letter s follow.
1h57m21s
